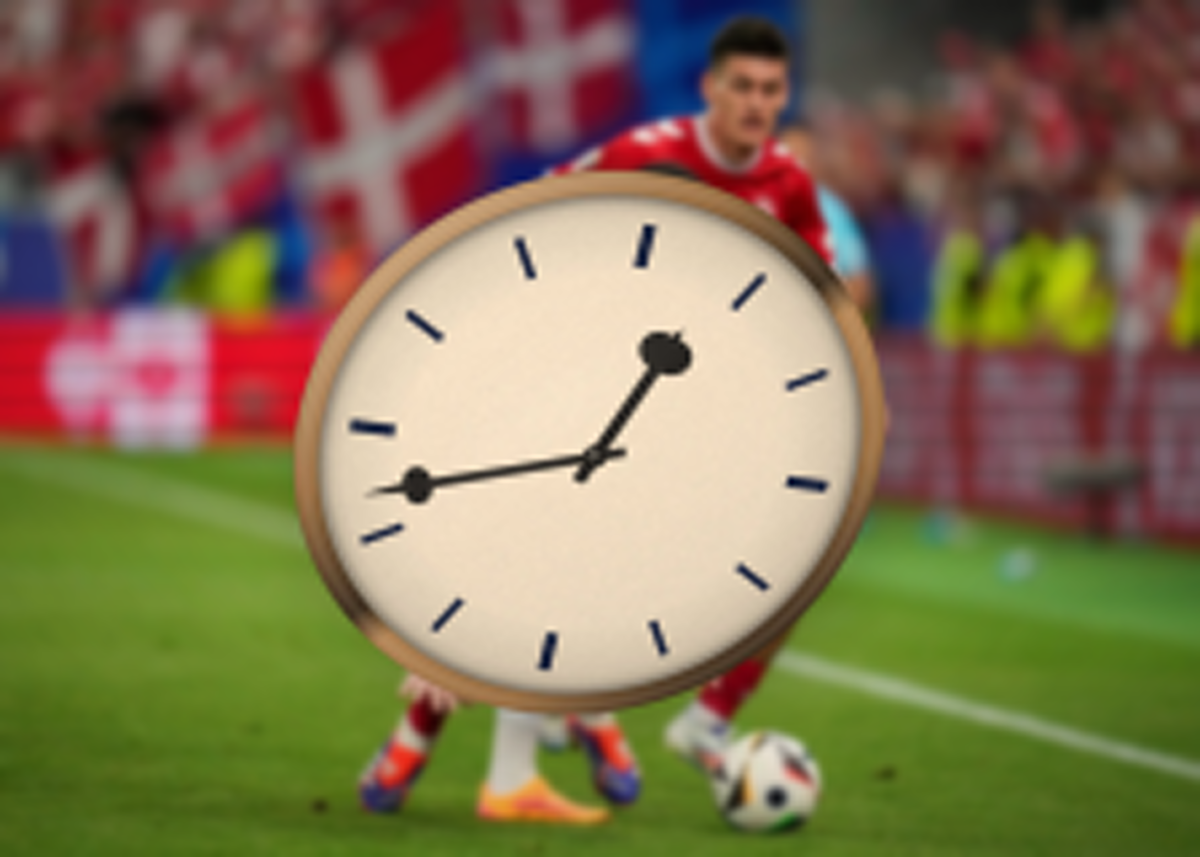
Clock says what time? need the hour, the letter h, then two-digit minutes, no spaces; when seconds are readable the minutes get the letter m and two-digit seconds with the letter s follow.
12h42
